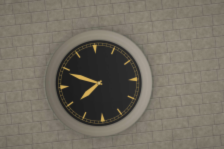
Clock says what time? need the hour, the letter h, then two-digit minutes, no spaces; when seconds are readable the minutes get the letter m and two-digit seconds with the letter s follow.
7h49
